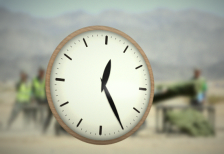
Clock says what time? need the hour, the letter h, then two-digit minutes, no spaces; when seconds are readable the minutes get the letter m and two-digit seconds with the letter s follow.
12h25
